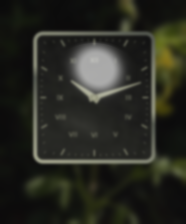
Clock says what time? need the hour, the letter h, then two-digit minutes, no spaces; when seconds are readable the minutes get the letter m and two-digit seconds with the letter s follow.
10h12
